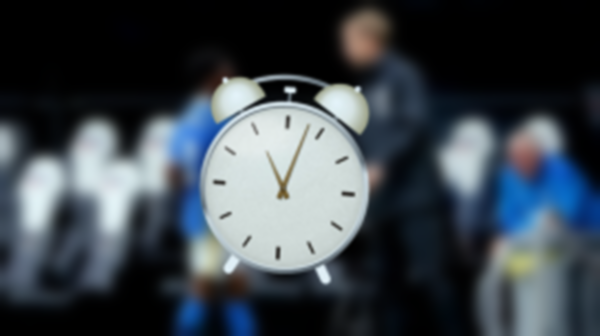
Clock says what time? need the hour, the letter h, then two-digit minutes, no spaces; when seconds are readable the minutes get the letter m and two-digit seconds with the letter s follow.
11h03
